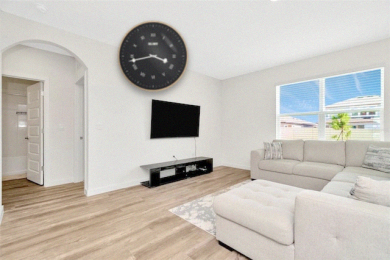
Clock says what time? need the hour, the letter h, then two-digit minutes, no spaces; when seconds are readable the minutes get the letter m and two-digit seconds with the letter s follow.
3h43
